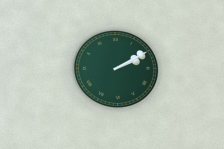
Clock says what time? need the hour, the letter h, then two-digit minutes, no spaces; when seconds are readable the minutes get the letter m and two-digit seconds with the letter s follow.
2h10
